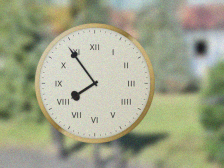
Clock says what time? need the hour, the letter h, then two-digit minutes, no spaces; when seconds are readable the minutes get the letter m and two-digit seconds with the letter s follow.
7h54
